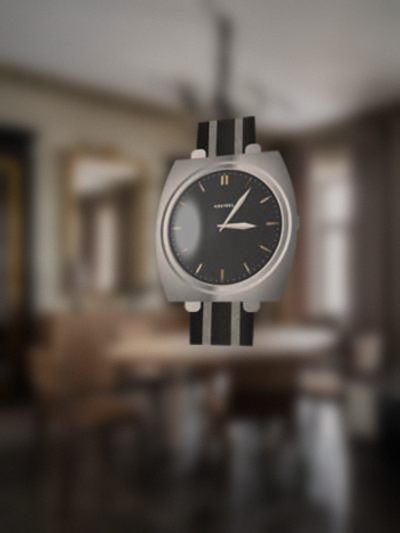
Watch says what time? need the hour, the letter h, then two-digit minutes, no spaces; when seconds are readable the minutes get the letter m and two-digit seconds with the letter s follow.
3h06
